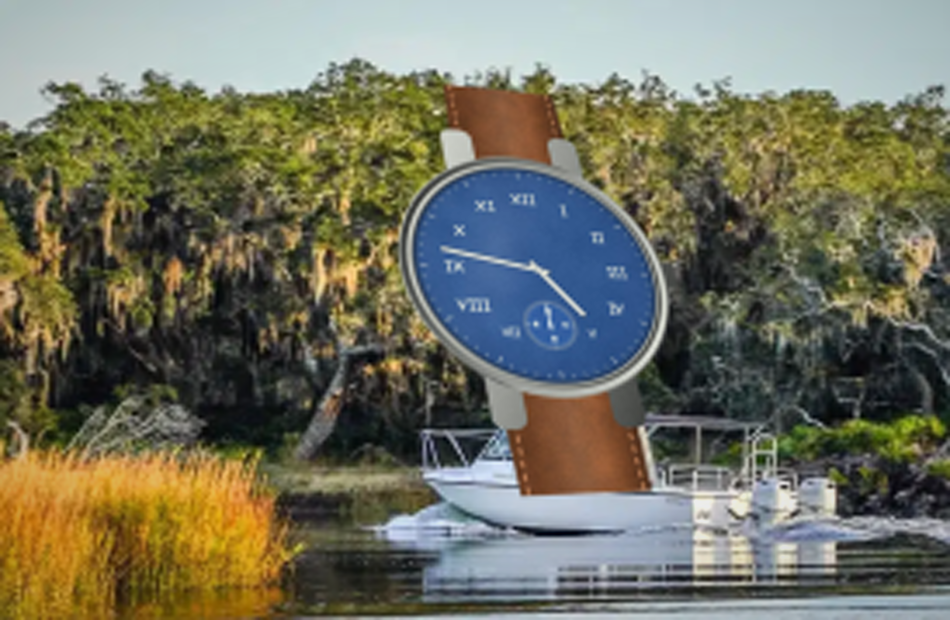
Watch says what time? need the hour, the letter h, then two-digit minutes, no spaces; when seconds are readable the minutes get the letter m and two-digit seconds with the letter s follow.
4h47
